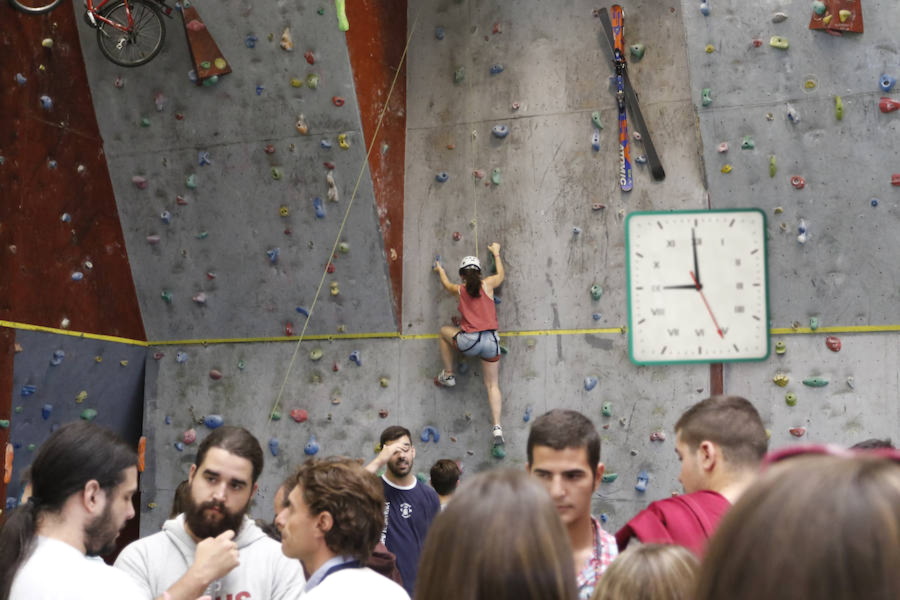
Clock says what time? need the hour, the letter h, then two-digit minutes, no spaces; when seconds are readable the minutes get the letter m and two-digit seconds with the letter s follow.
8h59m26s
